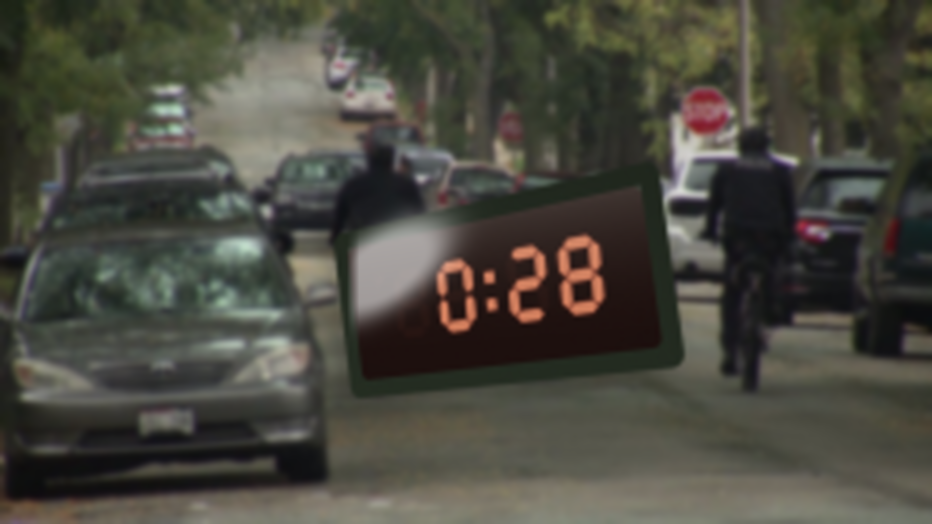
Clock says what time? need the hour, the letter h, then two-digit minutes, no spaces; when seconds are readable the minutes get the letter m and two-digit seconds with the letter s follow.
0h28
